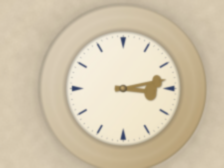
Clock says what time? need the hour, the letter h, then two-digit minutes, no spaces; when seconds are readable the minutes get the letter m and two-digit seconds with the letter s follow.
3h13
